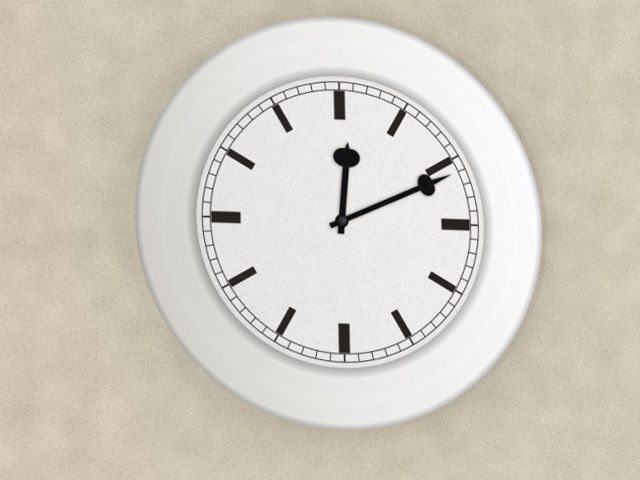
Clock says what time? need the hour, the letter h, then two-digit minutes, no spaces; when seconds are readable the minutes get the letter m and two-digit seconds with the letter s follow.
12h11
